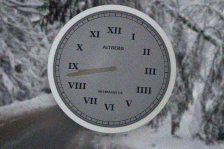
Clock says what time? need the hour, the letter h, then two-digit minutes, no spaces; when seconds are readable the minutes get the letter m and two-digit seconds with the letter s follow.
8h43
